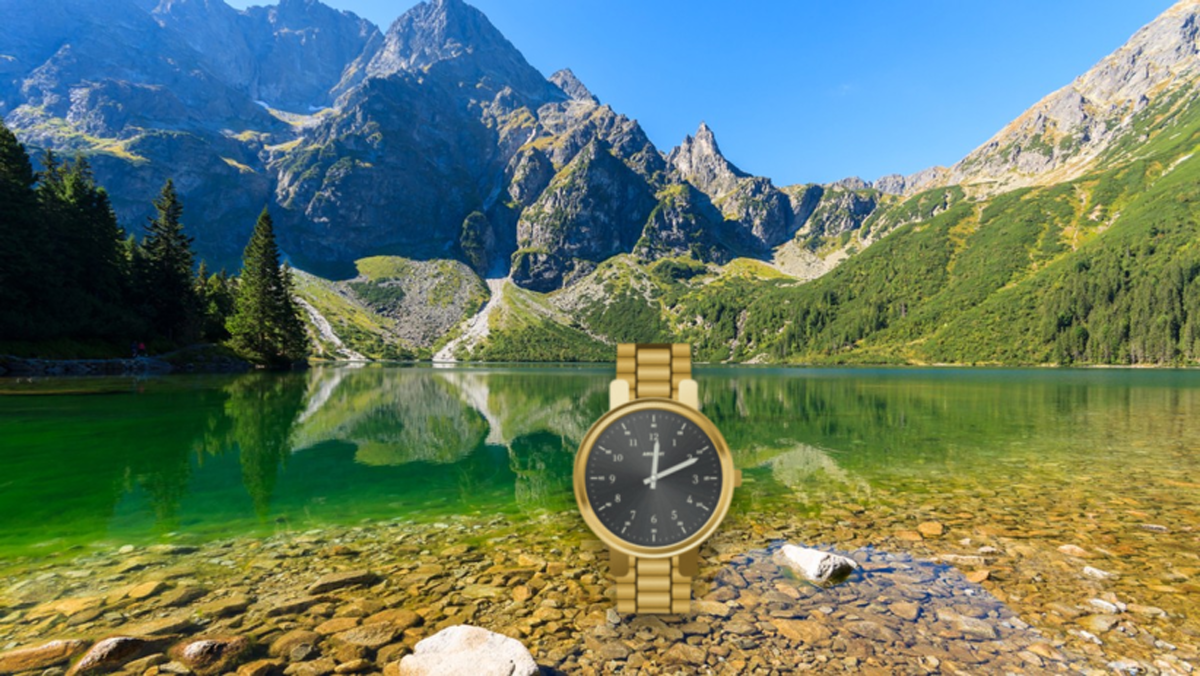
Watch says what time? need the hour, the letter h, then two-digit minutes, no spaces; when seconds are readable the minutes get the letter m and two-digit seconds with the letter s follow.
12h11
